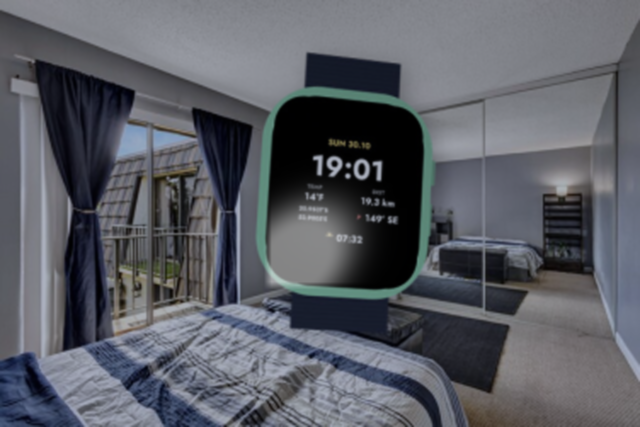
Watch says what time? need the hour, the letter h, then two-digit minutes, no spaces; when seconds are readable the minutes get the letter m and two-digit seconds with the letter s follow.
19h01
